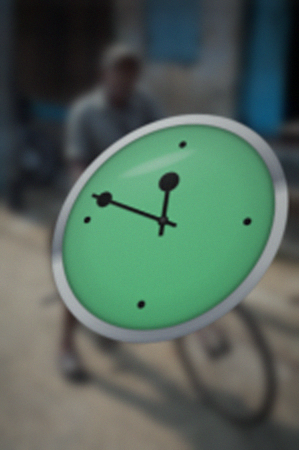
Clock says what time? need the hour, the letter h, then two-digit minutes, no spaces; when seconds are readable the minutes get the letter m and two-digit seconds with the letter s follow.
11h48
